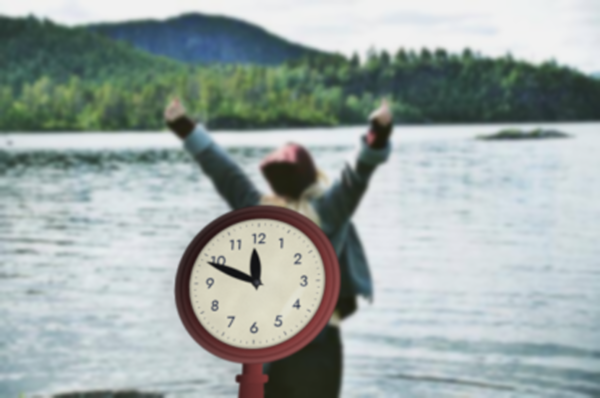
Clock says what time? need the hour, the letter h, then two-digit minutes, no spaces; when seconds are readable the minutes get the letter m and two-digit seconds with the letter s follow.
11h49
